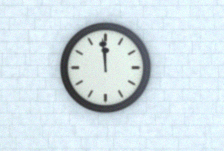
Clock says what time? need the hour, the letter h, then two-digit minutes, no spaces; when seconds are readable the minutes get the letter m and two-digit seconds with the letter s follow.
11h59
